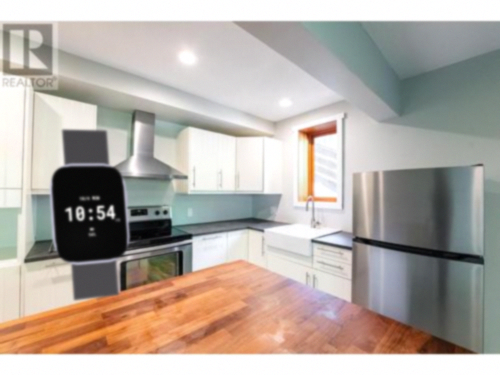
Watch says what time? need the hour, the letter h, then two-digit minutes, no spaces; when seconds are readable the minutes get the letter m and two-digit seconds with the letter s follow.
10h54
